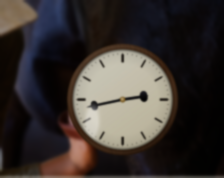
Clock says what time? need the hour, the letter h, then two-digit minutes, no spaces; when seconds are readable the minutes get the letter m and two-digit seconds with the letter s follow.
2h43
